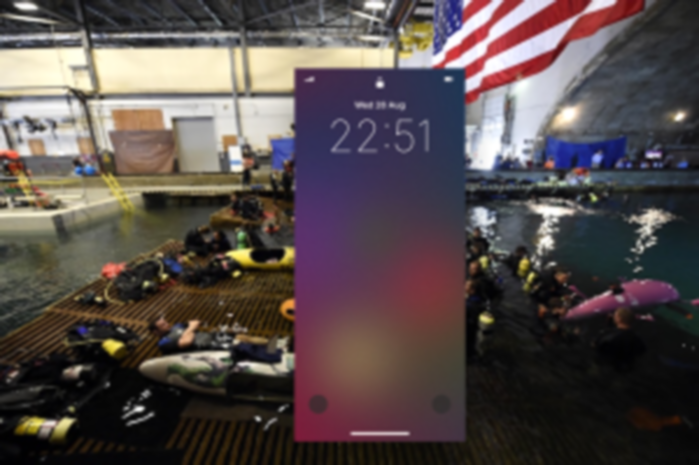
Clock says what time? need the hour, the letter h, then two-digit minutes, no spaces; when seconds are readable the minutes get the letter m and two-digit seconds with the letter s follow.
22h51
